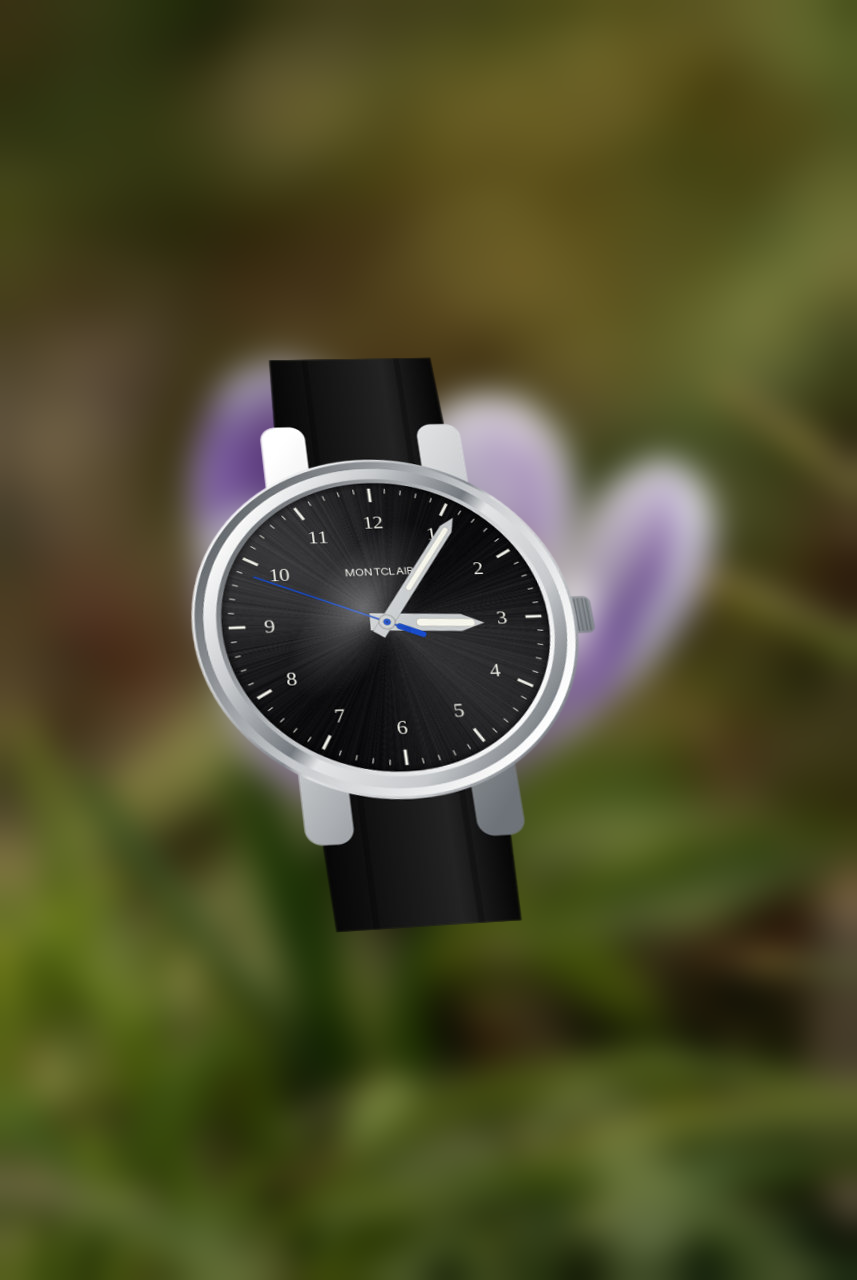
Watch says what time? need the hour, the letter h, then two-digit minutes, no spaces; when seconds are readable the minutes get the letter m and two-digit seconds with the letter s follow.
3h05m49s
